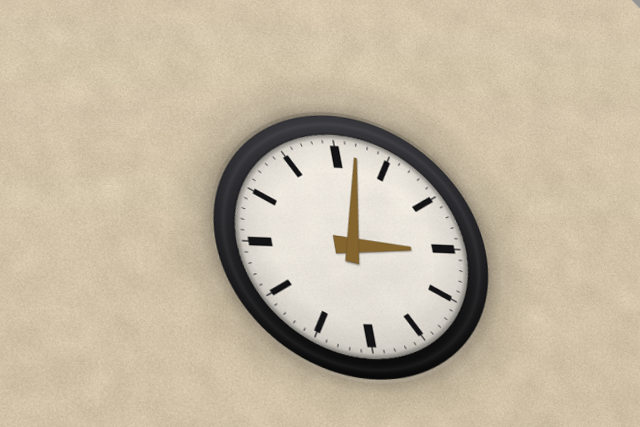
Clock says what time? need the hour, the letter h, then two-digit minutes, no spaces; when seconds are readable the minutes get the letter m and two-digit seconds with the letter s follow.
3h02
